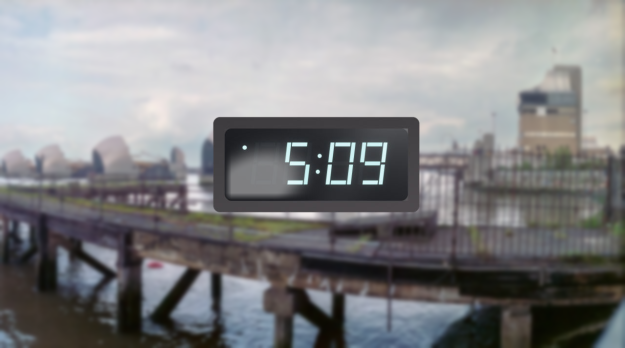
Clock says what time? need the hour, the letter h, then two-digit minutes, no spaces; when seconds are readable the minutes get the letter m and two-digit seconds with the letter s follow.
5h09
